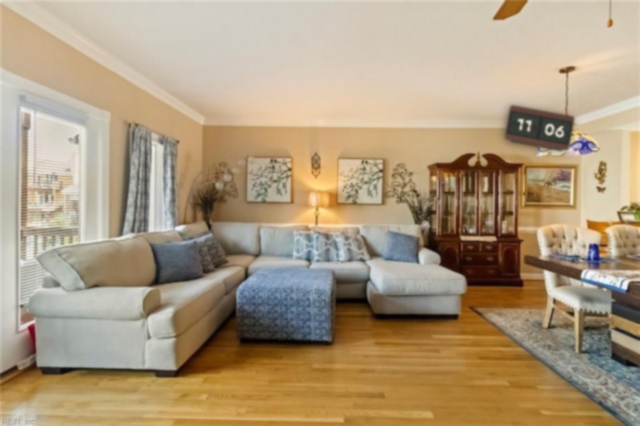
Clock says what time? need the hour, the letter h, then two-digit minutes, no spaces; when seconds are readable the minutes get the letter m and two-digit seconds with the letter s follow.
11h06
